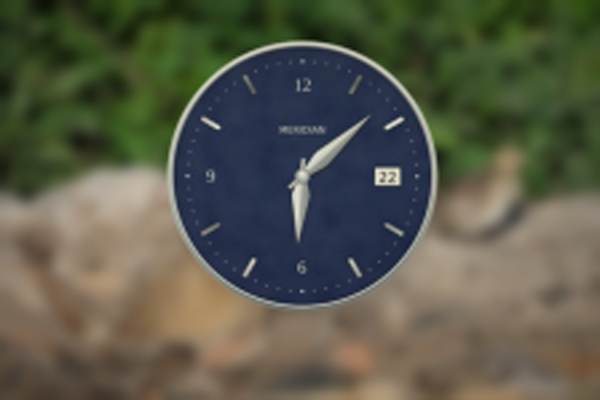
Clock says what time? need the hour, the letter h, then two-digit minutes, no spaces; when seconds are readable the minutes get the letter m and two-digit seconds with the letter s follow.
6h08
